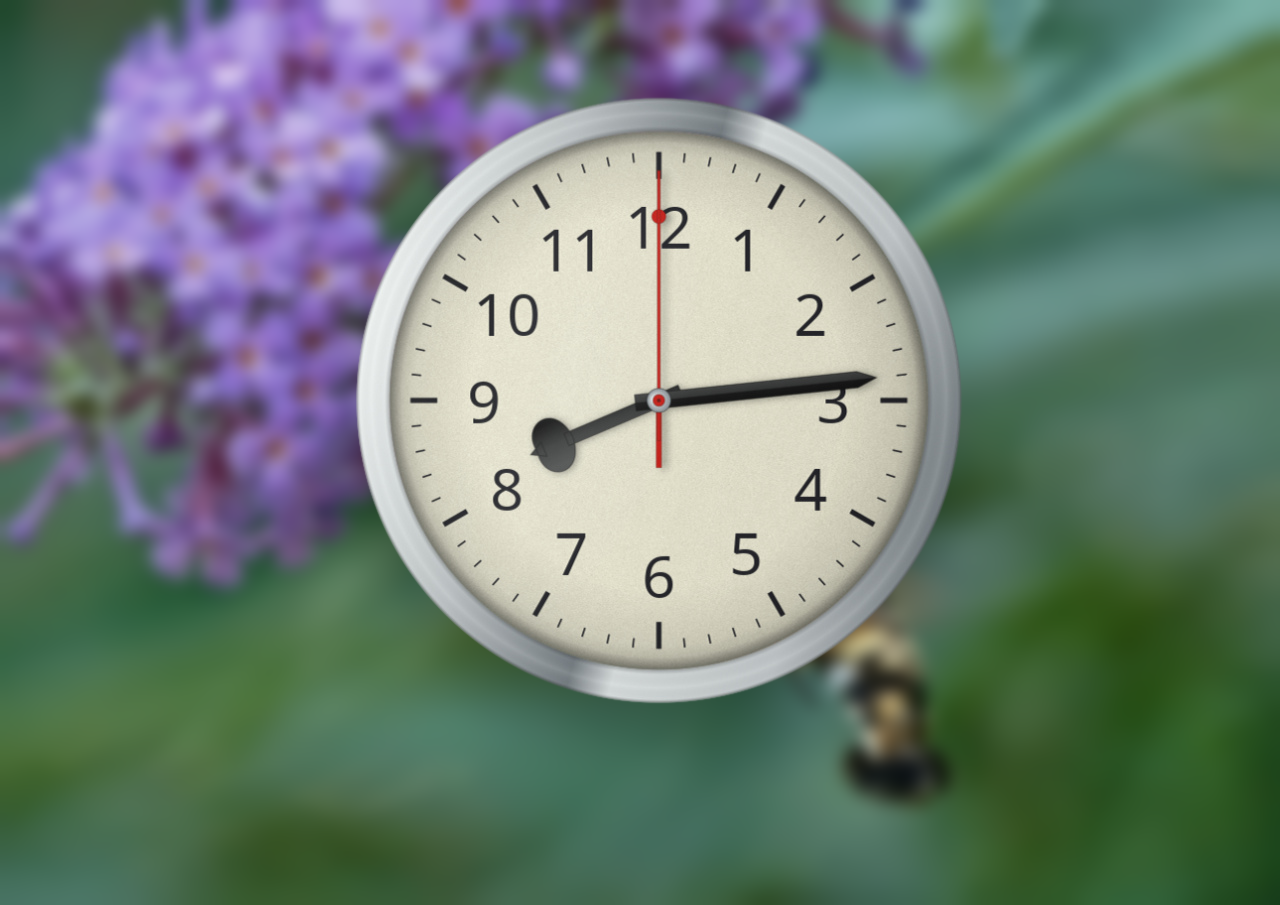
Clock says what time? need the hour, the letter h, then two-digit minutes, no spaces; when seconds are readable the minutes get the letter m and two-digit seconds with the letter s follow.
8h14m00s
